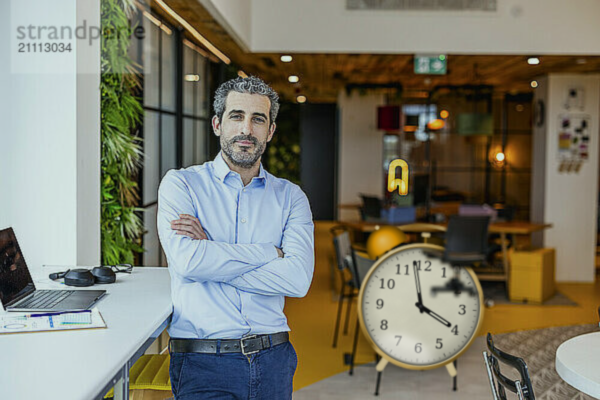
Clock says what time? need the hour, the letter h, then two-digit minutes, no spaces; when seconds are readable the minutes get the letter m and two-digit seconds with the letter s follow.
3h58
